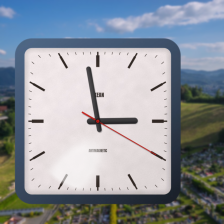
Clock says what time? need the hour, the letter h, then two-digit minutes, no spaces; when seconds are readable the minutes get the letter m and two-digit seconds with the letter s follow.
2h58m20s
